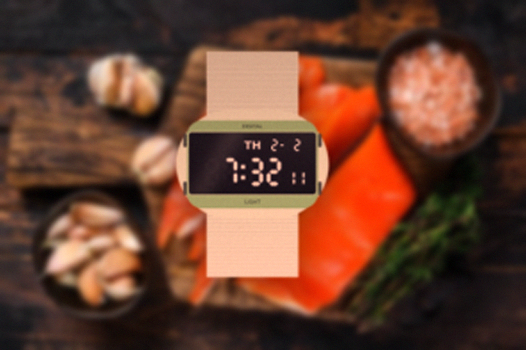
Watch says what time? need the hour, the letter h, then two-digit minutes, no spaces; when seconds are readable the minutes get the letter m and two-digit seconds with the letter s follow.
7h32m11s
